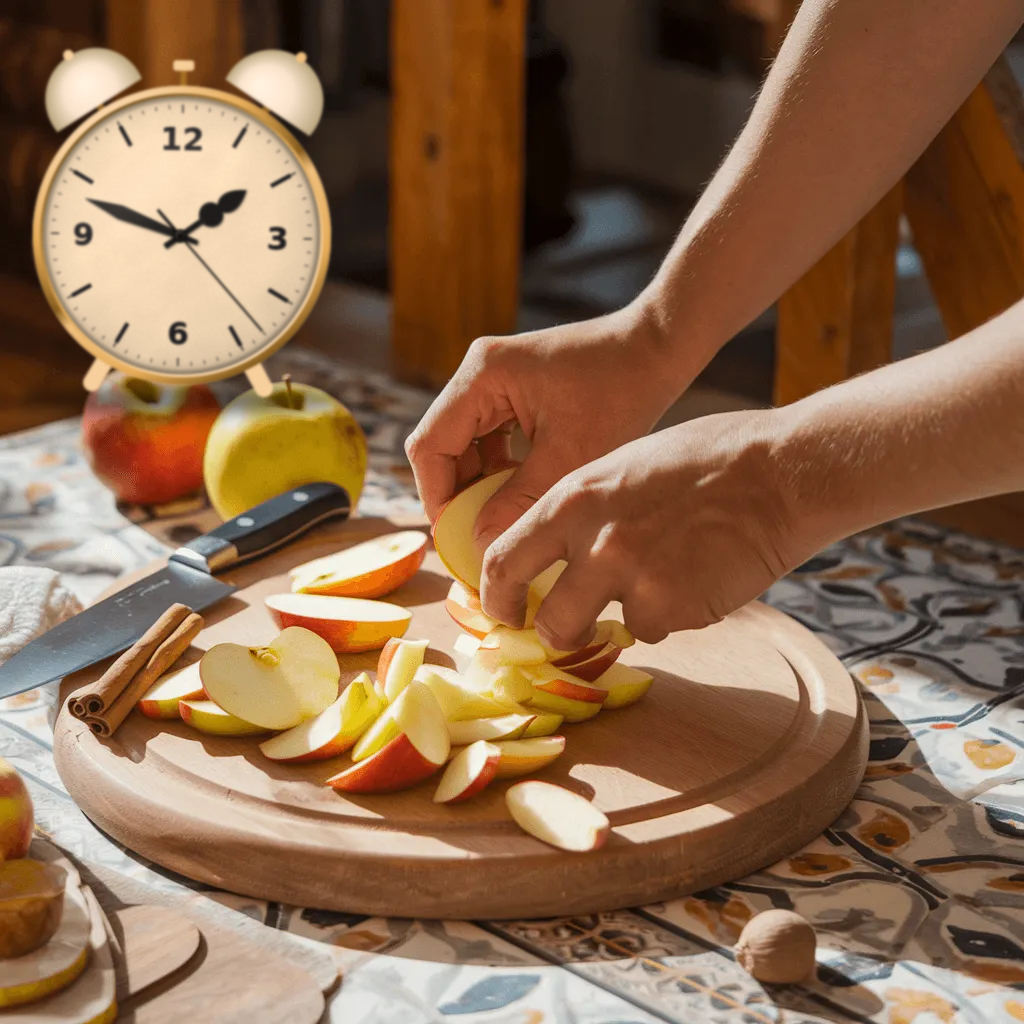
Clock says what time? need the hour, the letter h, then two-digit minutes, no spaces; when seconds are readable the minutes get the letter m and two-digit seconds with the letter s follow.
1h48m23s
